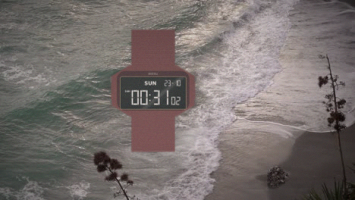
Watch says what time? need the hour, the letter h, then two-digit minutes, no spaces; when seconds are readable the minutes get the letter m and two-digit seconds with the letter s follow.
0h31m02s
